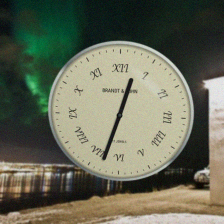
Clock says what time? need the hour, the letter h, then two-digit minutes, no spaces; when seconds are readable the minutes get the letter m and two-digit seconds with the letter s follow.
12h33
